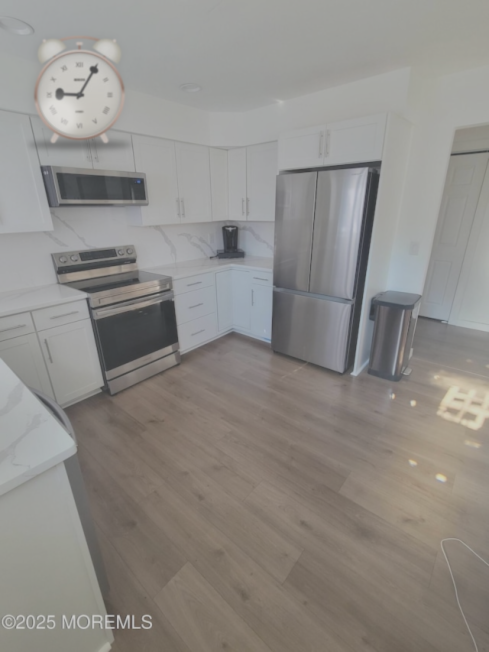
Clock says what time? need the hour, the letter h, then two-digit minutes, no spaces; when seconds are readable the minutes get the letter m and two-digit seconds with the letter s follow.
9h05
